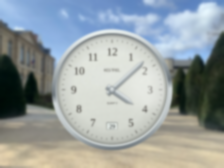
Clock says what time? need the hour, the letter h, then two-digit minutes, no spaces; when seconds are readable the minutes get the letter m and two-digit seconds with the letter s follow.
4h08
